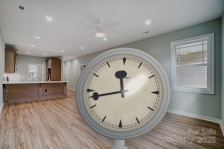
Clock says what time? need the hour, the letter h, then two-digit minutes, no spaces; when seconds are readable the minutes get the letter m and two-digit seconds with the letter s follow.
11h43
